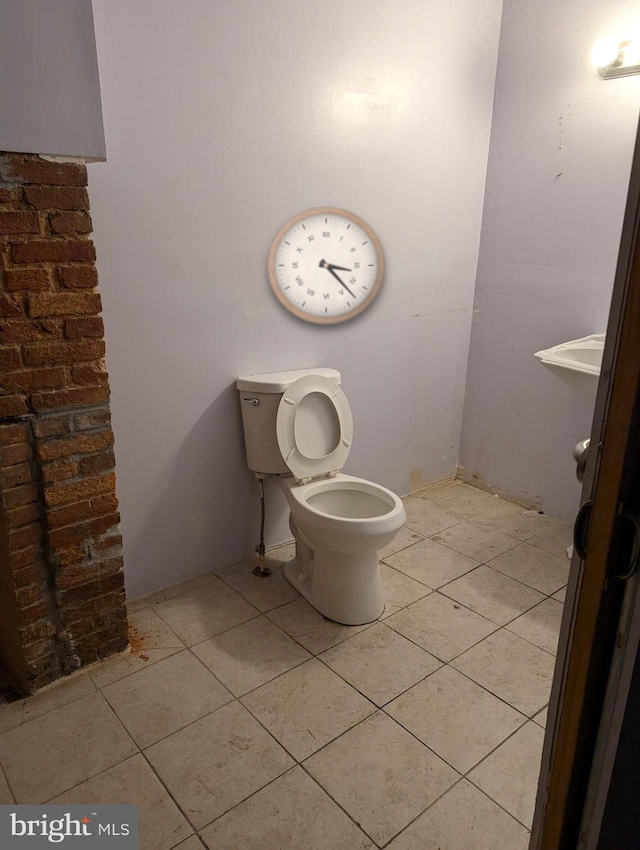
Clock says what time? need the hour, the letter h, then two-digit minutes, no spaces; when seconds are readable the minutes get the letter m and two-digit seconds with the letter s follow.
3h23
